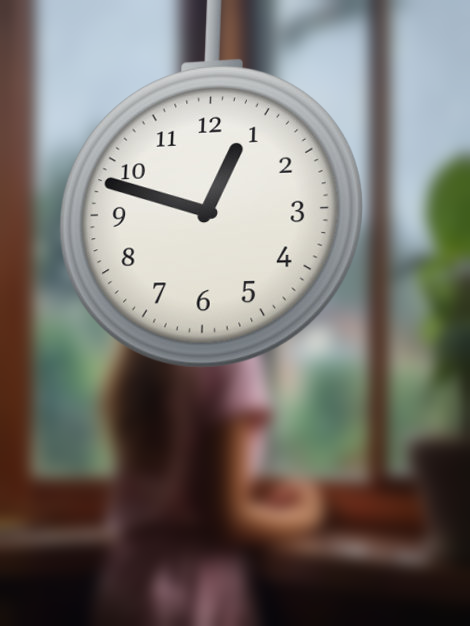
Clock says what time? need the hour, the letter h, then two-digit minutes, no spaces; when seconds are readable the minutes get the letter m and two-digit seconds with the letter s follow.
12h48
